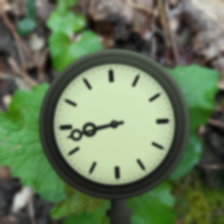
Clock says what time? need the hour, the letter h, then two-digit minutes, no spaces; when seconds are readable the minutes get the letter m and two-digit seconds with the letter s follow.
8h43
